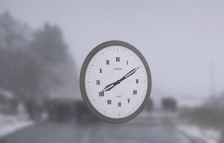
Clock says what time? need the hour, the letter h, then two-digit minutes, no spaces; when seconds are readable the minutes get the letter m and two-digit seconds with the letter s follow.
8h10
